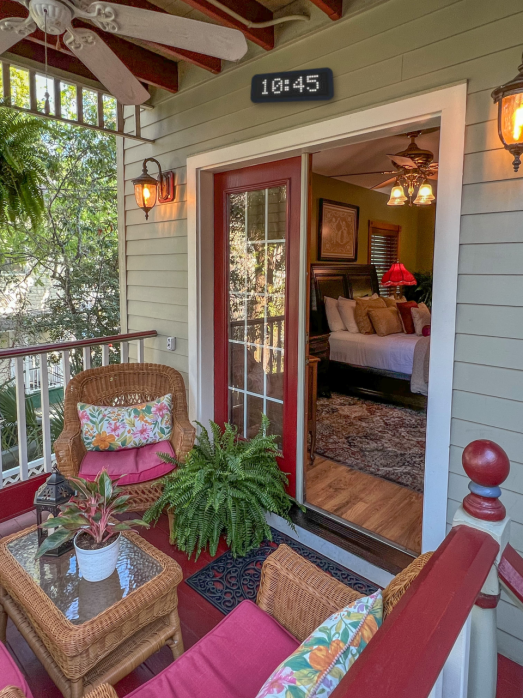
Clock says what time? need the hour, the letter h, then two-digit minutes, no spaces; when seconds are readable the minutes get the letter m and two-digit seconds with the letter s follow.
10h45
